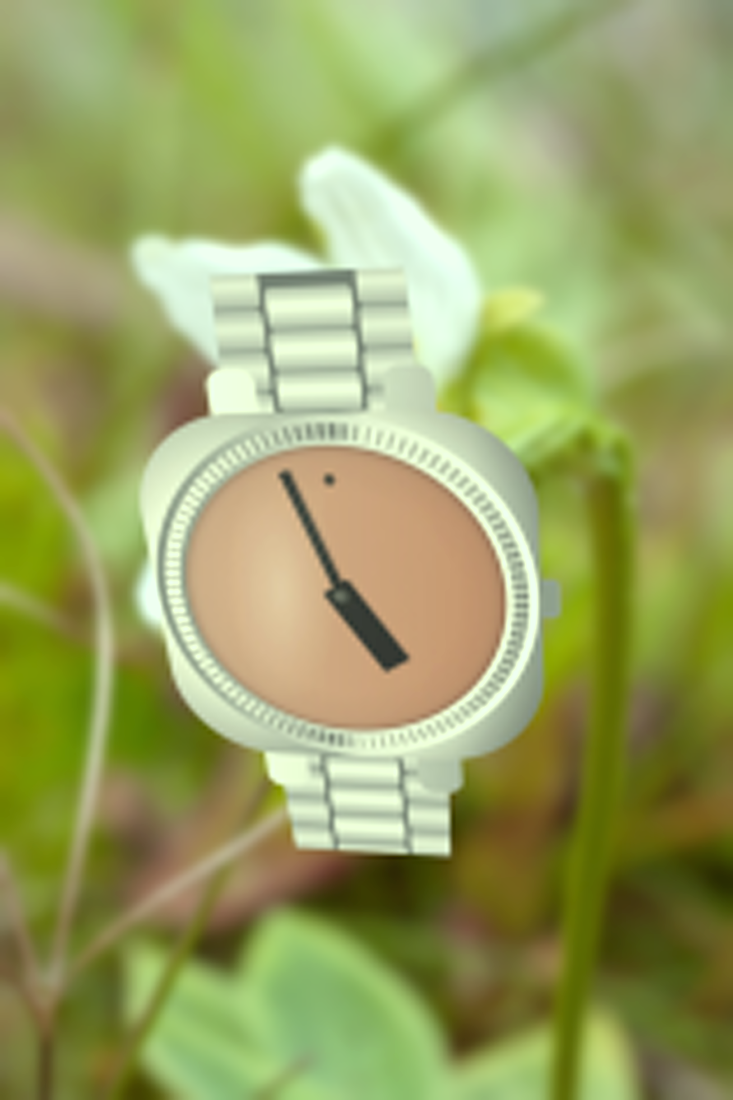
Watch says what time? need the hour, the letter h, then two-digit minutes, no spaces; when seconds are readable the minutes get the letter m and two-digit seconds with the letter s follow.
4h57
